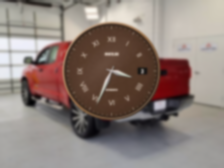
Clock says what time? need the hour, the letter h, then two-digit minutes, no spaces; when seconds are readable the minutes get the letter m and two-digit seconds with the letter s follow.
3h34
